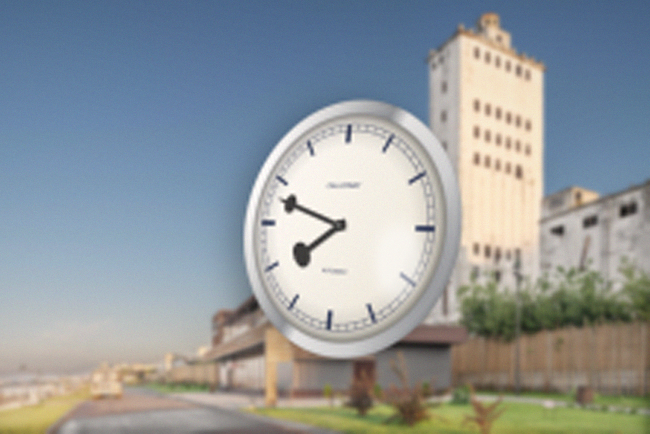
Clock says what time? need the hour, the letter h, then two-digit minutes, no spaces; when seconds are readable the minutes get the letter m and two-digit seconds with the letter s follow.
7h48
